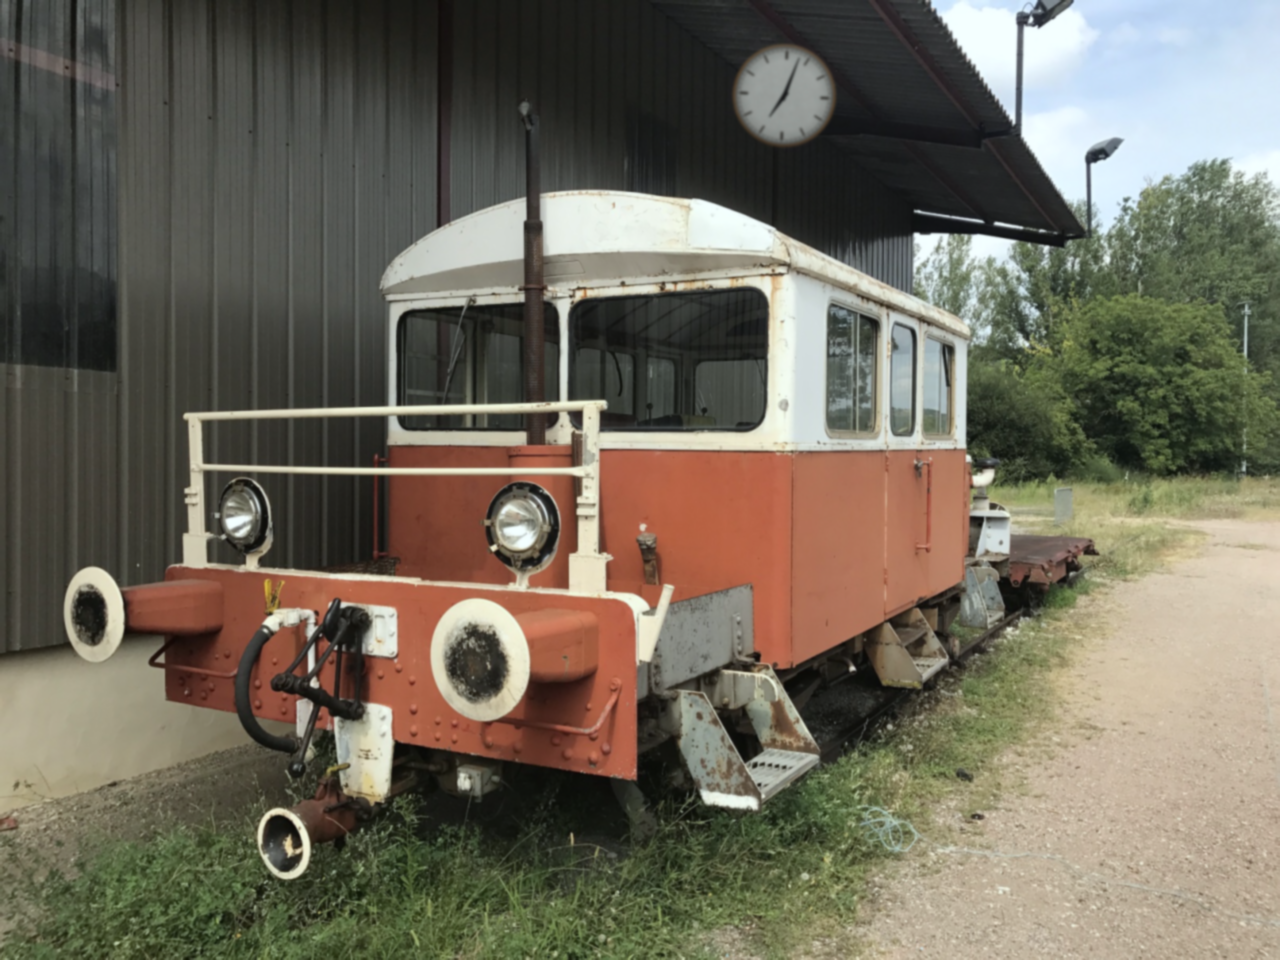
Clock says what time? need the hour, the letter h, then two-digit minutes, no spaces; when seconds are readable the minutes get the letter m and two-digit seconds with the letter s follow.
7h03
